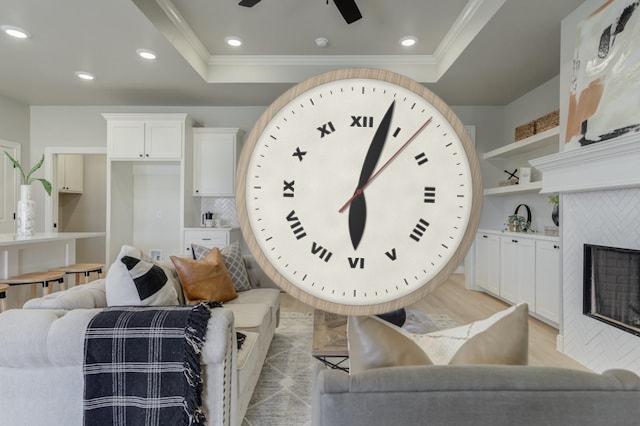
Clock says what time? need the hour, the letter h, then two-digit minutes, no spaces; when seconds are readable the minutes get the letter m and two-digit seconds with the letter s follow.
6h03m07s
